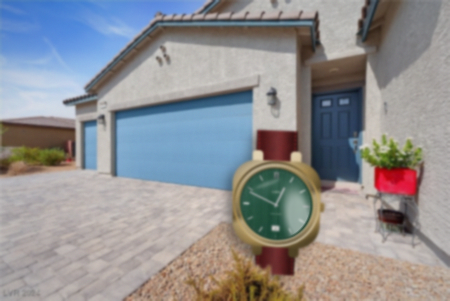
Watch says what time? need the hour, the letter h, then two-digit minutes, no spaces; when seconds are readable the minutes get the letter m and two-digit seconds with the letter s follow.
12h49
